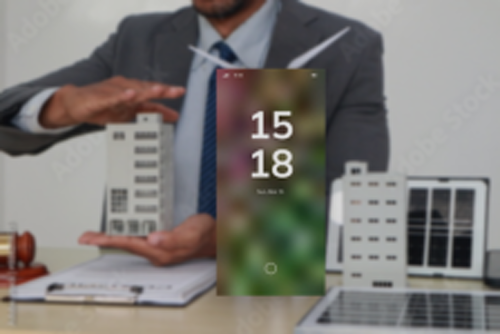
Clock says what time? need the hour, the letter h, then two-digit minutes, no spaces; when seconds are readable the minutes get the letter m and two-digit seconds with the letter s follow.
15h18
